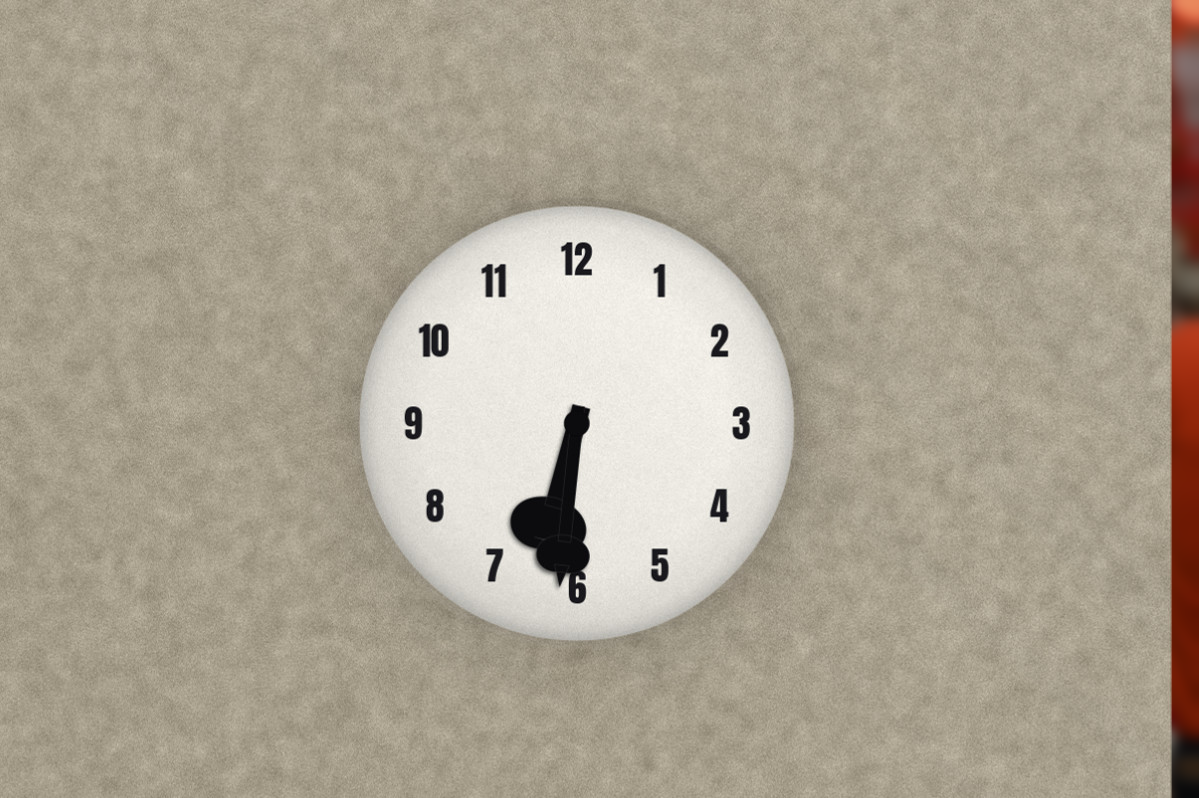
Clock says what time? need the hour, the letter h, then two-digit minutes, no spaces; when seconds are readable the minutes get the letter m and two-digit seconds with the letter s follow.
6h31
